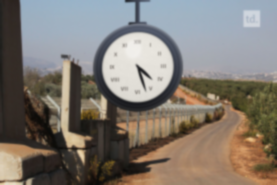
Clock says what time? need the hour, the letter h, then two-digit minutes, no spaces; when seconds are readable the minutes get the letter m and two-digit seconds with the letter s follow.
4h27
